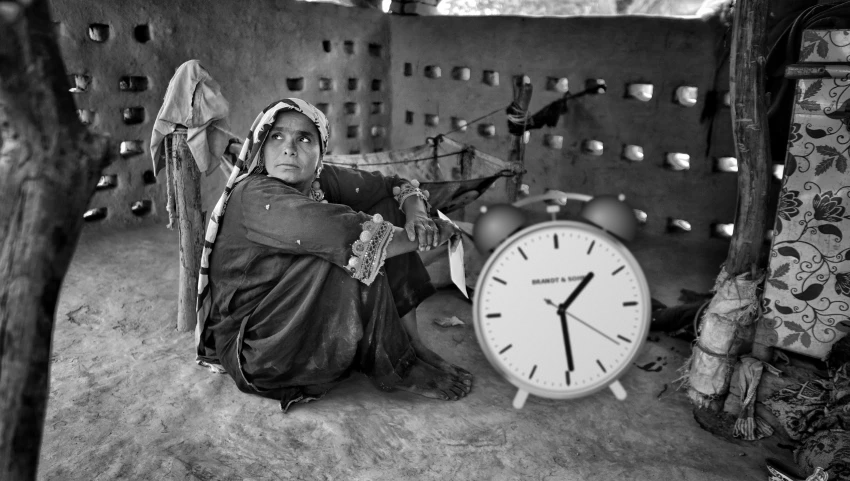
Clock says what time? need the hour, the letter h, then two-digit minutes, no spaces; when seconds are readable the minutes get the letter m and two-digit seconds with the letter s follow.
1h29m21s
